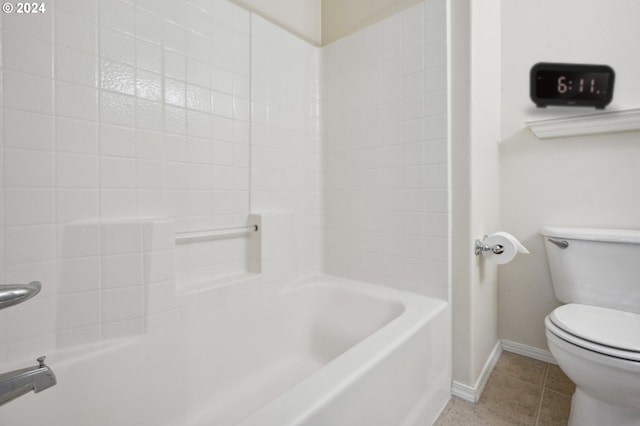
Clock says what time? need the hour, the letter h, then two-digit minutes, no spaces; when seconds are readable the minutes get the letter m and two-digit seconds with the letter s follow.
6h11
